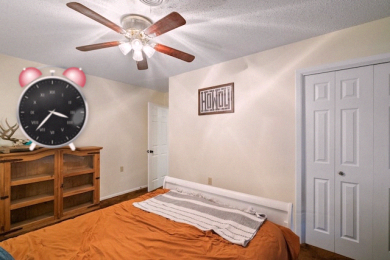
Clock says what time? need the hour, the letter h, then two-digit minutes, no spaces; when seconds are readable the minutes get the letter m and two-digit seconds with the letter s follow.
3h37
